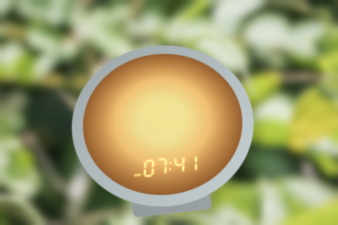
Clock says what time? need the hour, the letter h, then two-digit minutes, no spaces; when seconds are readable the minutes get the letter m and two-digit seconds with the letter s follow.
7h41
